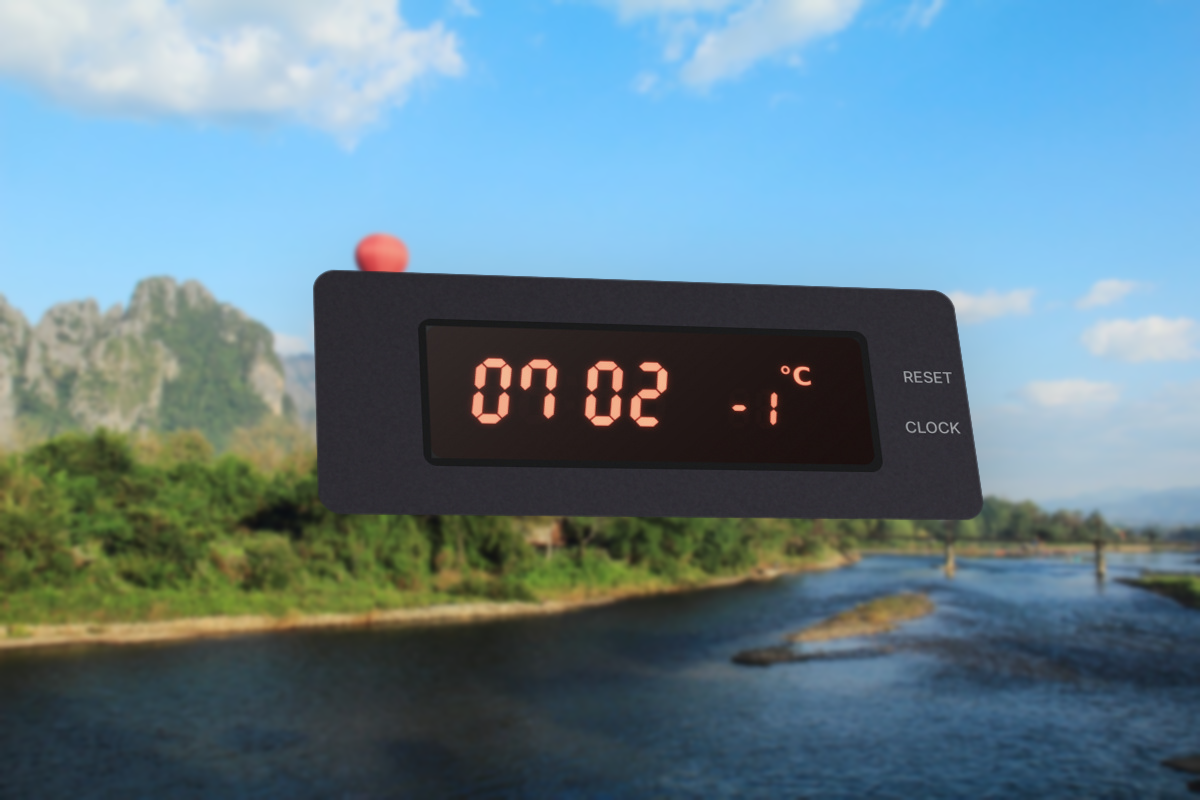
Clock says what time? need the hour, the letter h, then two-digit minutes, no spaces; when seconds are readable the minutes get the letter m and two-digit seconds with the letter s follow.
7h02
